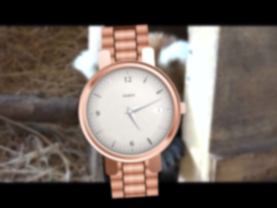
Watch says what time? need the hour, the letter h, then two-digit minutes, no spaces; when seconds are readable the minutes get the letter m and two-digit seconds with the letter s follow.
5h12
